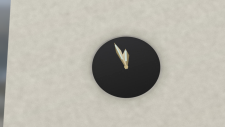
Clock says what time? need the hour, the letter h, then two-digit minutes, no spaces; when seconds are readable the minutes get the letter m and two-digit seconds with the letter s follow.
11h56
